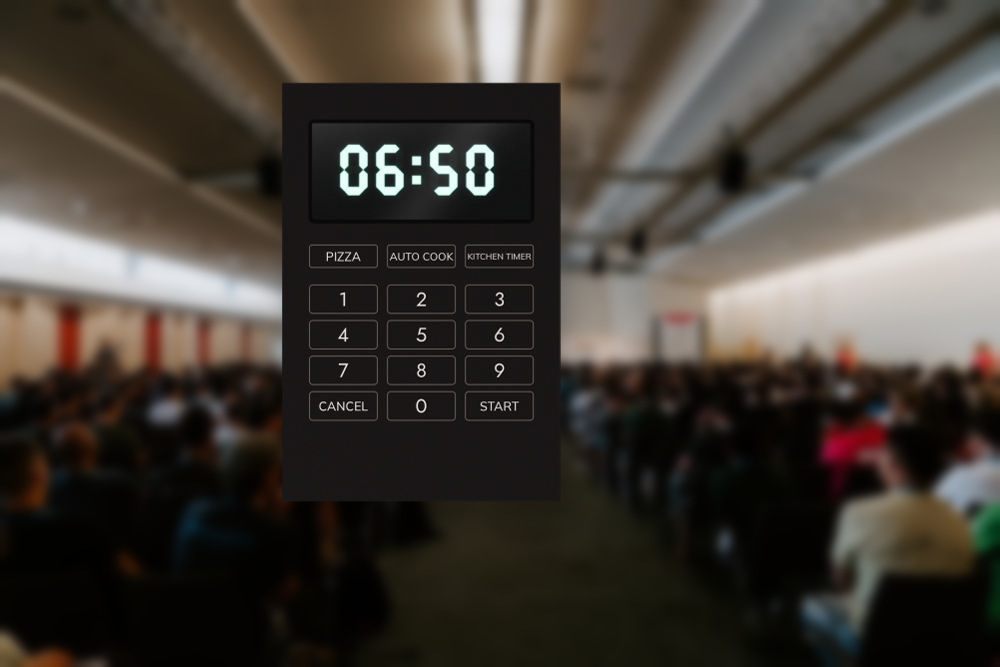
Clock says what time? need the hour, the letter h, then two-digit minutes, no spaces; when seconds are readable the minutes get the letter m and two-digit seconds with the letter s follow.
6h50
